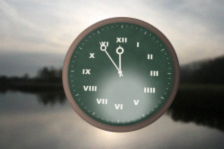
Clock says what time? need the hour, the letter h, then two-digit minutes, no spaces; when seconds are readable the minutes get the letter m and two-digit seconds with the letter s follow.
11h54
